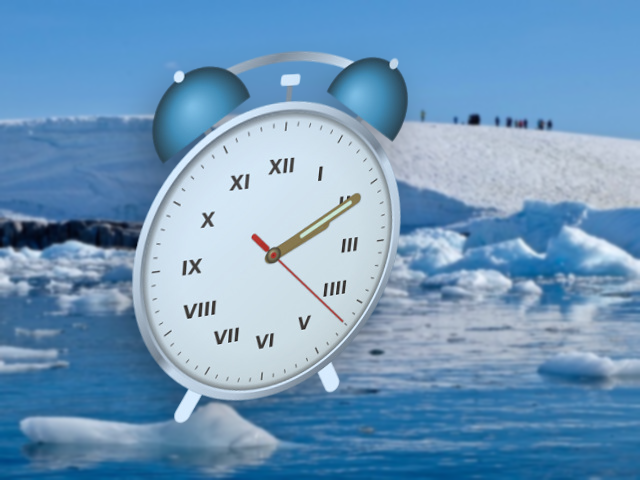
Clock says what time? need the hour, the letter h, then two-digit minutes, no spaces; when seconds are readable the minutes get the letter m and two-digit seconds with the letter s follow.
2h10m22s
